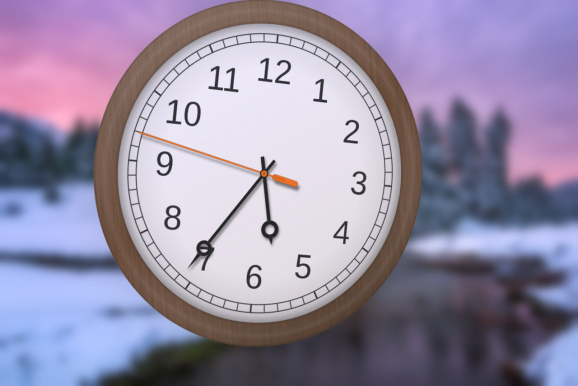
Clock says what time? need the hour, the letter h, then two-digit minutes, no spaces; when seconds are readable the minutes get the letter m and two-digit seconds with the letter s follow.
5h35m47s
